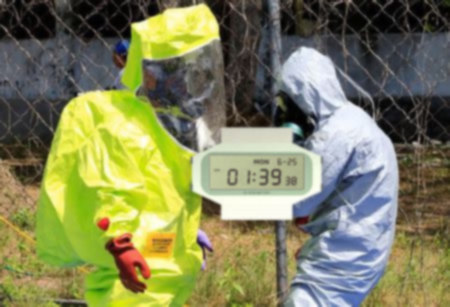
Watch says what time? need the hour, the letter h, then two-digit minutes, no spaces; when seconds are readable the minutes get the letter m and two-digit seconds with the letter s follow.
1h39
